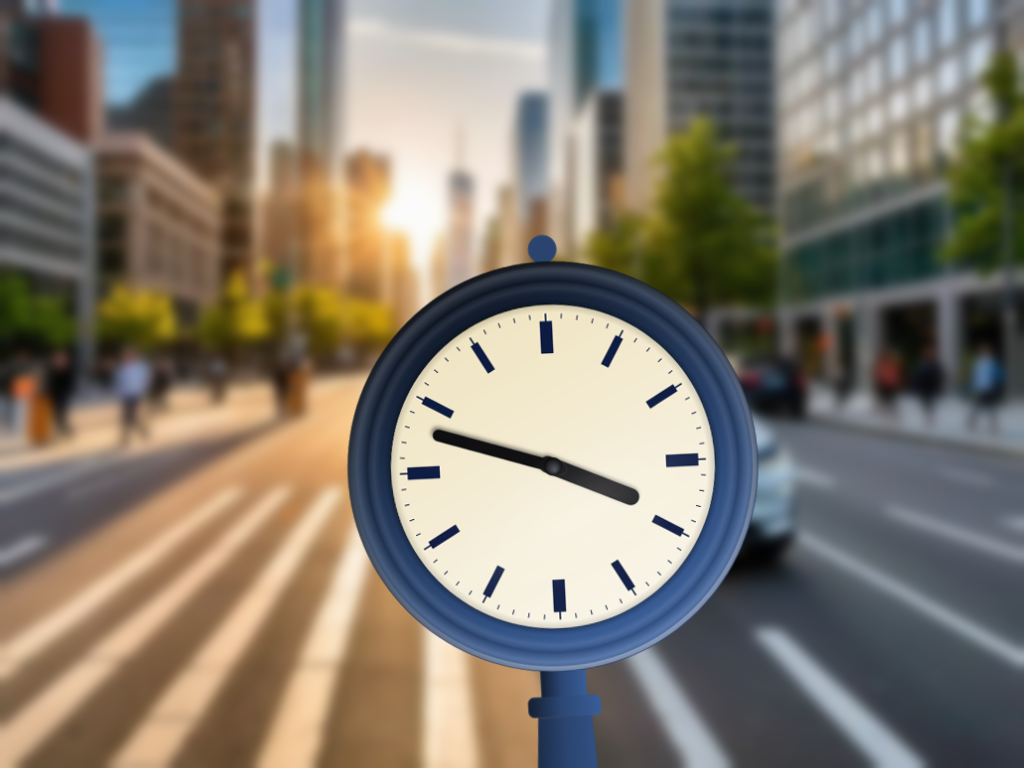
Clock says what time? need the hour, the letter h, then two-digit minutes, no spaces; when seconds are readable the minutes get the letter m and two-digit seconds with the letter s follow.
3h48
